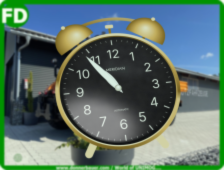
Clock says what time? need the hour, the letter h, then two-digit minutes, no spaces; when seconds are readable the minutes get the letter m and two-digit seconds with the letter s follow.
10h54
